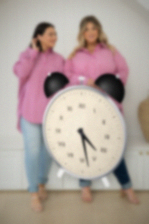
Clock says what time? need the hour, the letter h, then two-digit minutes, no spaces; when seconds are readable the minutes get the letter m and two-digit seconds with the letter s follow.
4h28
